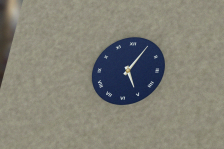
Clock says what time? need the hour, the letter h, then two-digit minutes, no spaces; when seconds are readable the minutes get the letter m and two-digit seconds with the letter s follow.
5h05
